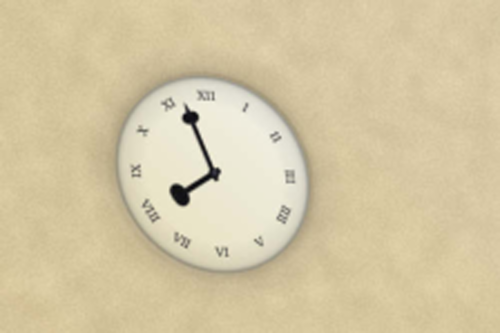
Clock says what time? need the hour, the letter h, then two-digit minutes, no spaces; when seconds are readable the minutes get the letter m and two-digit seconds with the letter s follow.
7h57
